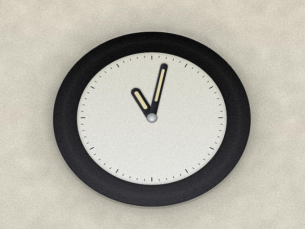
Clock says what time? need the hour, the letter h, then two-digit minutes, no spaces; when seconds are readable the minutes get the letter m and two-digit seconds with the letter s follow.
11h02
